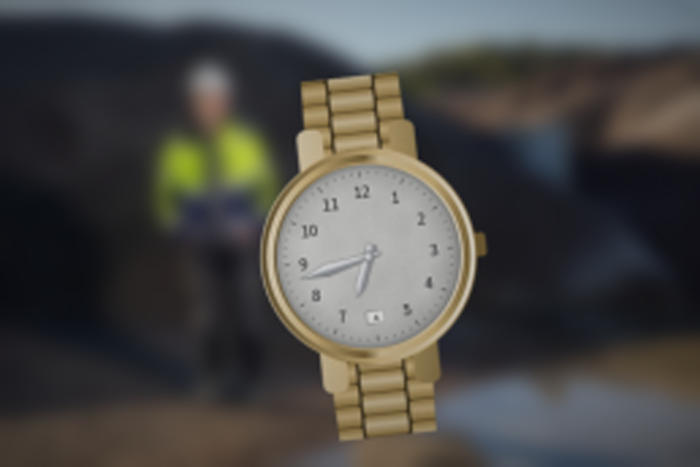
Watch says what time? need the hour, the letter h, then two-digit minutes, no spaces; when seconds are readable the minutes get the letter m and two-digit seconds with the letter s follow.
6h43
